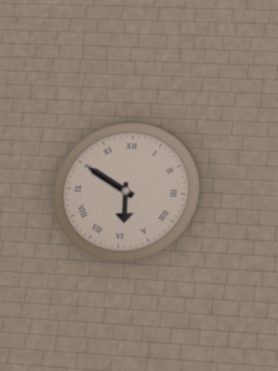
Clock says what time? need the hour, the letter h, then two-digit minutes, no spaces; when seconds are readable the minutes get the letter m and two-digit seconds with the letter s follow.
5h50
